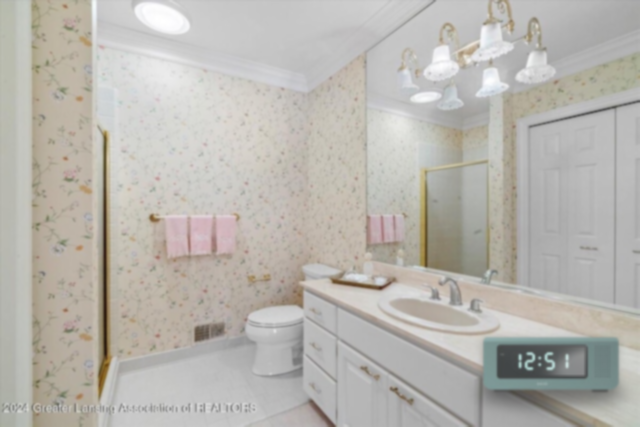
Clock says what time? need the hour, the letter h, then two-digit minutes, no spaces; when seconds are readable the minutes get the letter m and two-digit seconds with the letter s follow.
12h51
